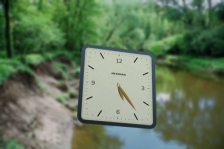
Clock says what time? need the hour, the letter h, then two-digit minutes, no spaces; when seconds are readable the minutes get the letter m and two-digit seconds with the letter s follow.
5h24
